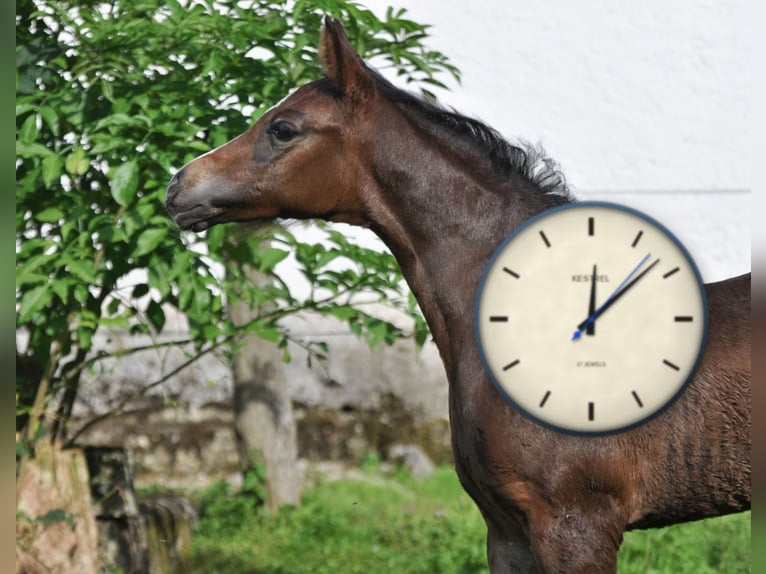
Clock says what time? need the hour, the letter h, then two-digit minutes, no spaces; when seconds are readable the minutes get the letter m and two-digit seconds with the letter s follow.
12h08m07s
